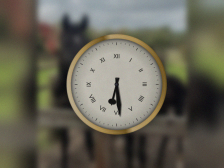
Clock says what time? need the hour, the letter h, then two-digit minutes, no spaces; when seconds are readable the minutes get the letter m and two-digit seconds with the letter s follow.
6h29
